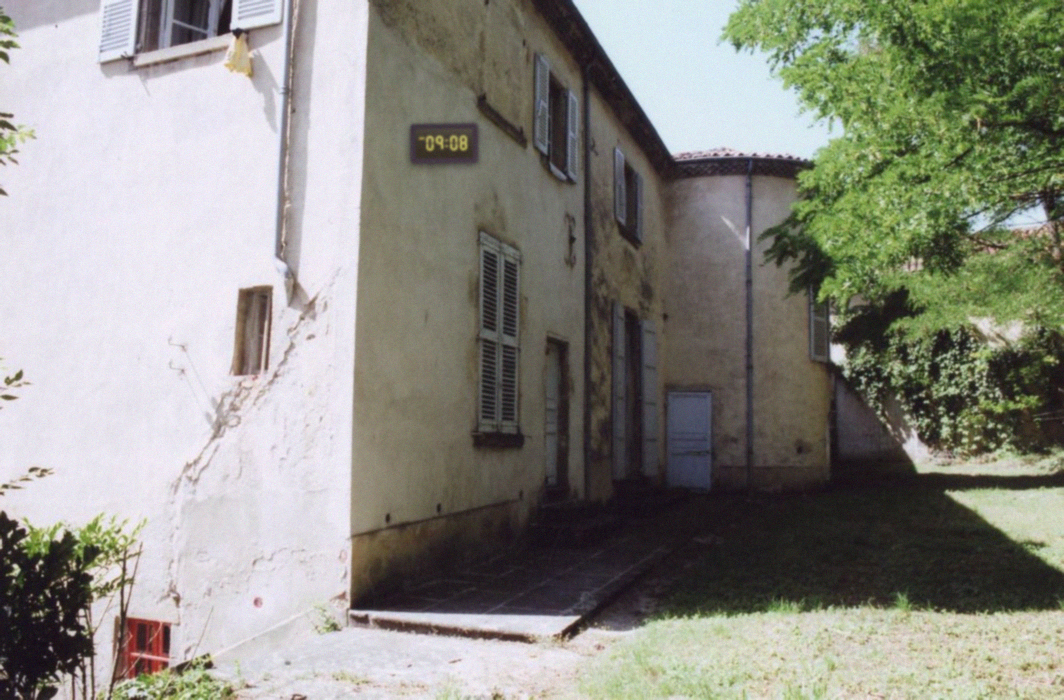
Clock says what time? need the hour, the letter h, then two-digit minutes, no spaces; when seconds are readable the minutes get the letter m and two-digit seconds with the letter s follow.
9h08
